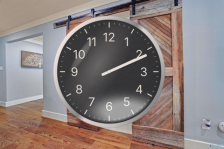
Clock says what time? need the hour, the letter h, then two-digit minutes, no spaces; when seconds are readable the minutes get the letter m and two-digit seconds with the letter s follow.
2h11
